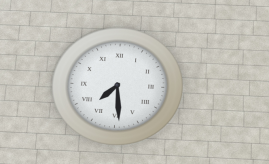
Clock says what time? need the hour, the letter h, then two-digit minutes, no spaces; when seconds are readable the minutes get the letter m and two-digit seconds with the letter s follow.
7h29
